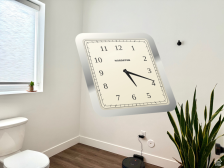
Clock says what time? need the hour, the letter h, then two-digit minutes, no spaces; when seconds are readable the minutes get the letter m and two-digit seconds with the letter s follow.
5h19
